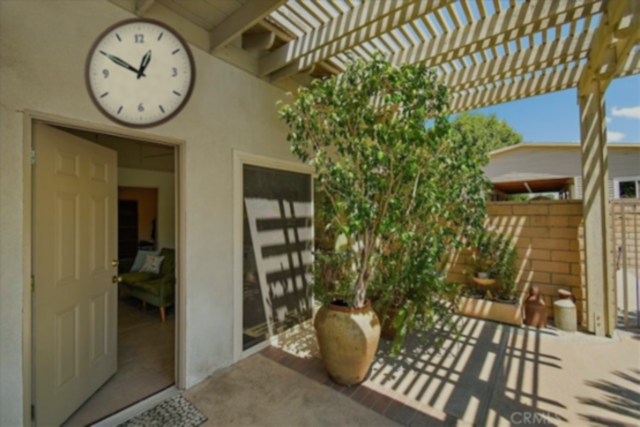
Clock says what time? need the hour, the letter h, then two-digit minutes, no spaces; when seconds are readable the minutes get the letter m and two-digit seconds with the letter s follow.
12h50
